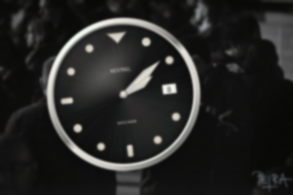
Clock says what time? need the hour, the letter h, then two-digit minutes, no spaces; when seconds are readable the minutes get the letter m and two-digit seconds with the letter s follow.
2h09
